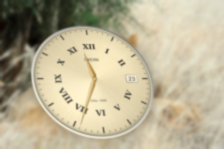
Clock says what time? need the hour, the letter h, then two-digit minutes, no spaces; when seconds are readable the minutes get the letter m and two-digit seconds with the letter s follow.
11h34
